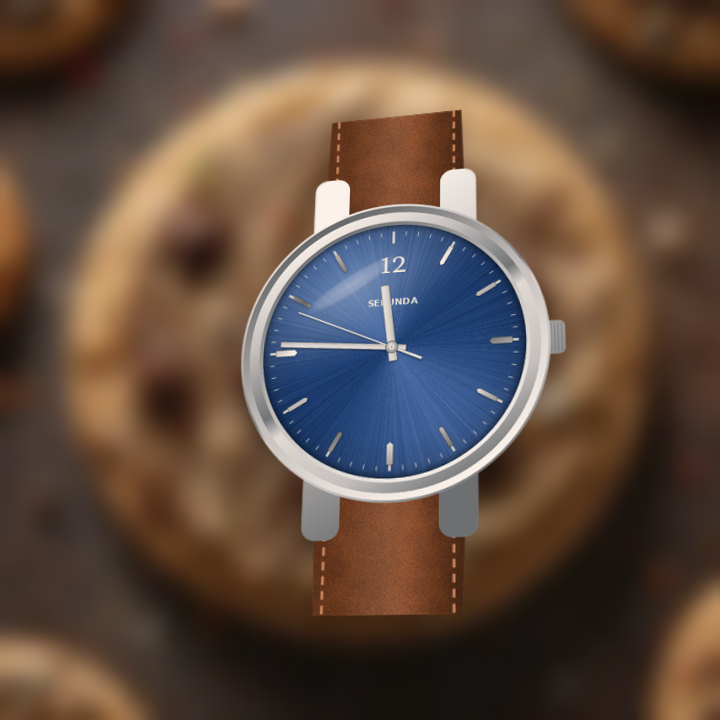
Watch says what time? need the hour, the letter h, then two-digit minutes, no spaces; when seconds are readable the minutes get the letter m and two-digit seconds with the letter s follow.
11h45m49s
